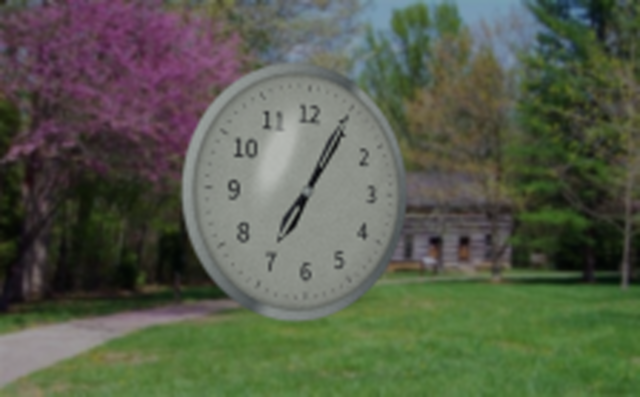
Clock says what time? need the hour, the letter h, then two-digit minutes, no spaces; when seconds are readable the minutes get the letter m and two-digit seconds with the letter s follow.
7h05
